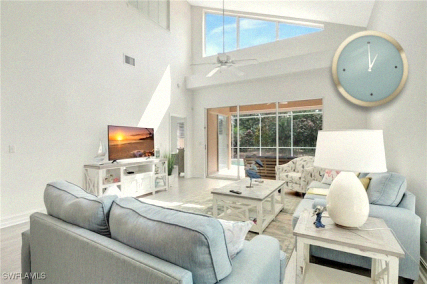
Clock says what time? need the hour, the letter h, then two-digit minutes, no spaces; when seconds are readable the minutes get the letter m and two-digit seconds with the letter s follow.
1h00
